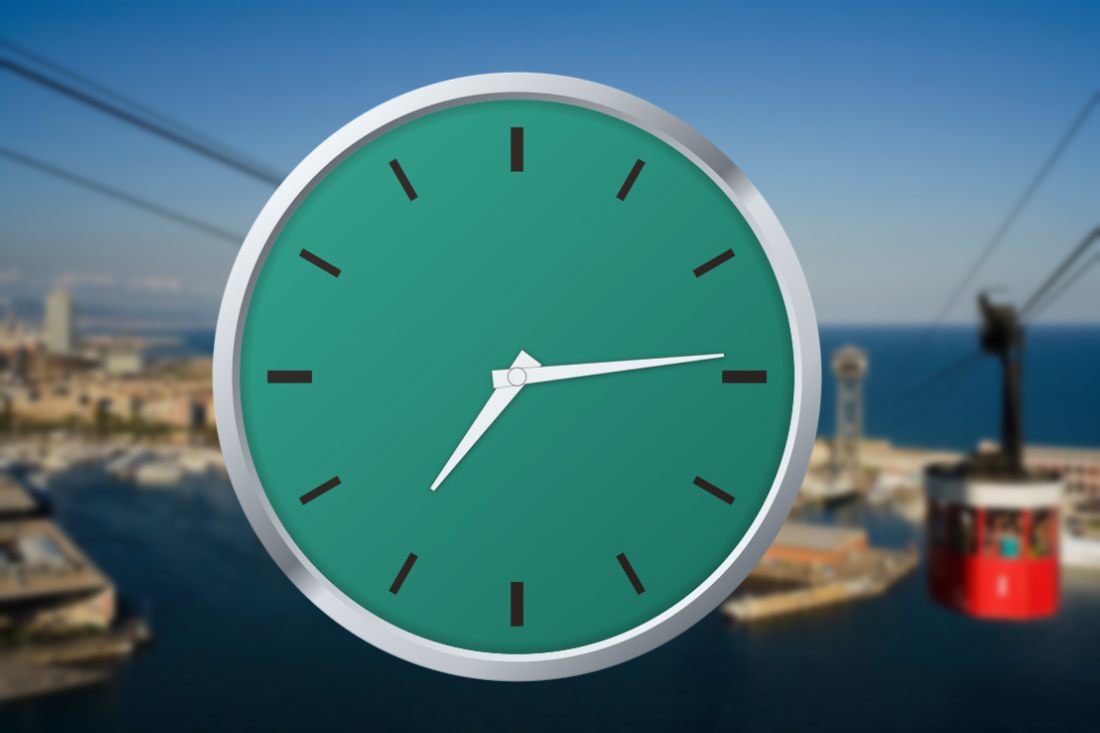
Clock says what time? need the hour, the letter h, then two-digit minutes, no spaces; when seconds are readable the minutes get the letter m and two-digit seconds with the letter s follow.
7h14
